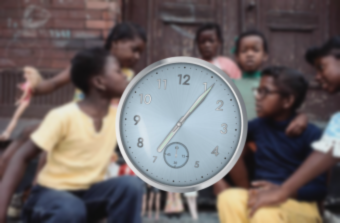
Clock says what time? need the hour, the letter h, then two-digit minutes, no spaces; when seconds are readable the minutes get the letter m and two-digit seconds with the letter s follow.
7h06
